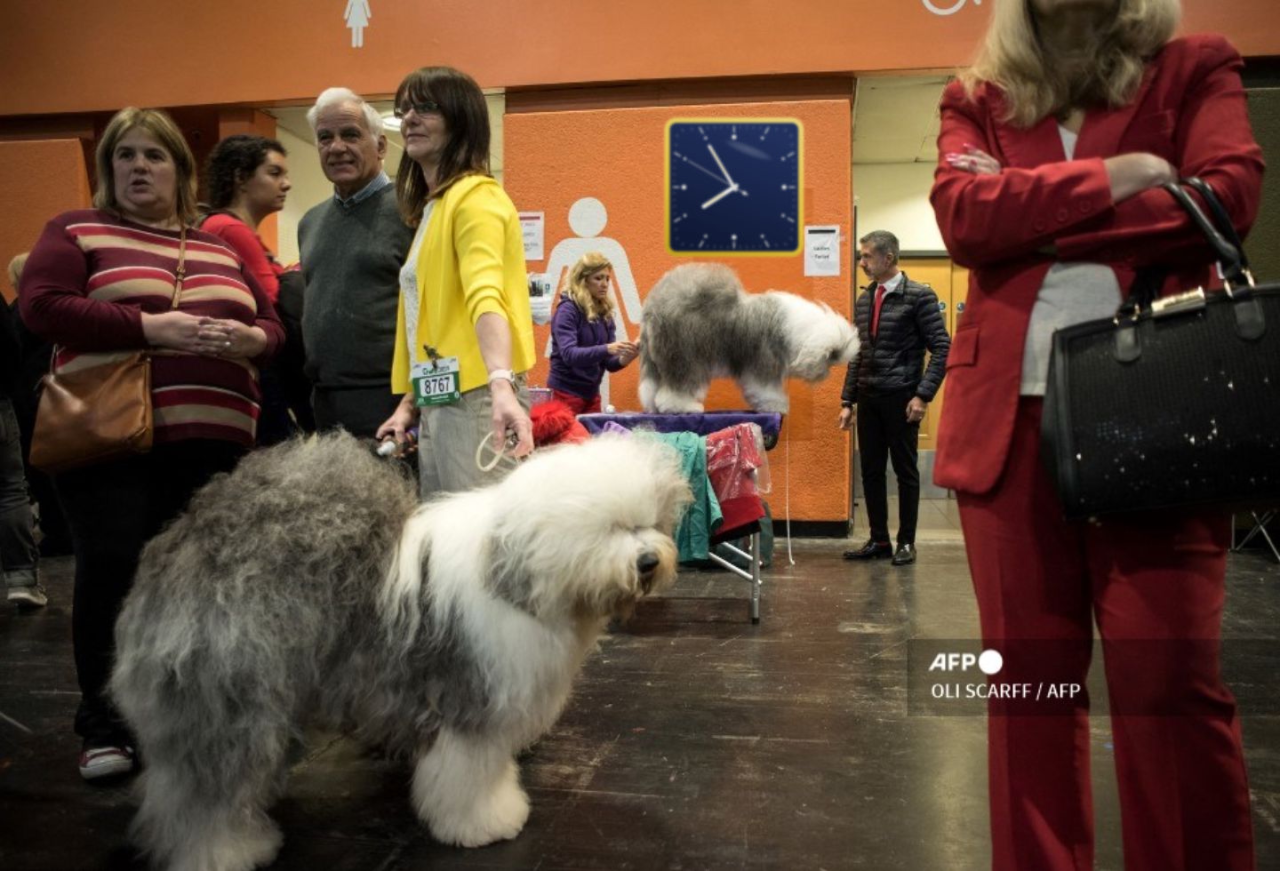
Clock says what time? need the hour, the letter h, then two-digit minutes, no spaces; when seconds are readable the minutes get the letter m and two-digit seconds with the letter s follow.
7h54m50s
